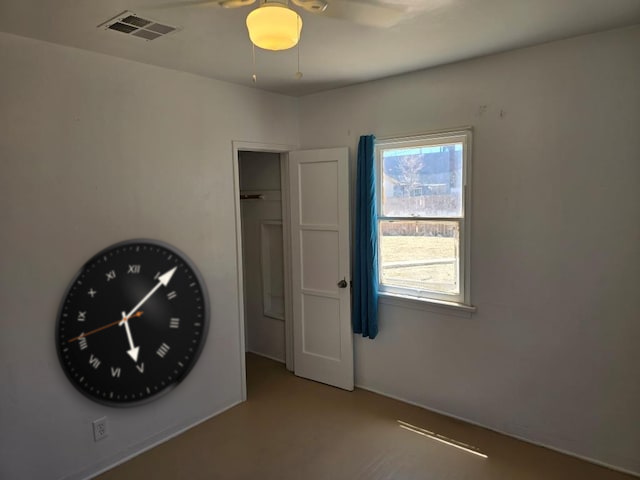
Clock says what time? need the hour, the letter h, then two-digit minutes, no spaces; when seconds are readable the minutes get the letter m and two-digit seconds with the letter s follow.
5h06m41s
